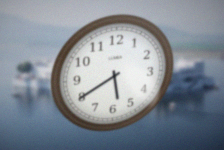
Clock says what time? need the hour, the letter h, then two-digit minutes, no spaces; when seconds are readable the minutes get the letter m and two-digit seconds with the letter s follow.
5h40
